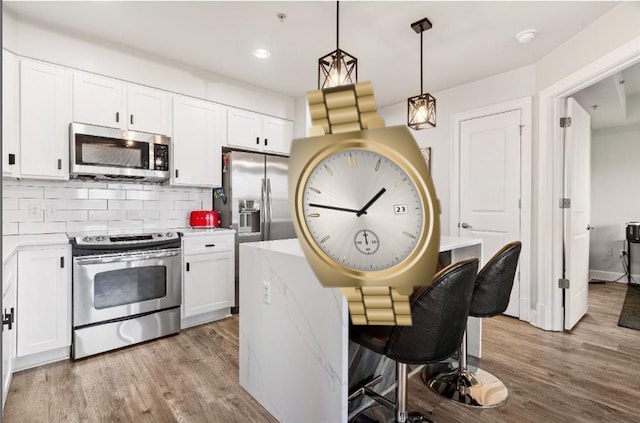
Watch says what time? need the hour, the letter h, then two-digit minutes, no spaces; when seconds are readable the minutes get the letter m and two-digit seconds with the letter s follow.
1h47
